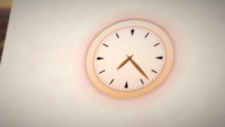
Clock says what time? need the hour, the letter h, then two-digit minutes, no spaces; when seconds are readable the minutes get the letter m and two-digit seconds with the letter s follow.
7h23
